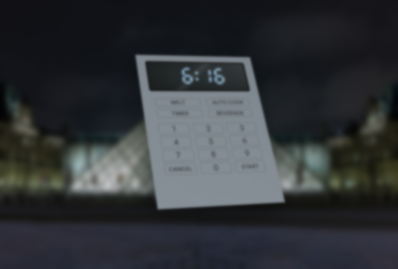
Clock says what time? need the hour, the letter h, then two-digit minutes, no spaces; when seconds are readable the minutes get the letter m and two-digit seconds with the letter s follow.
6h16
